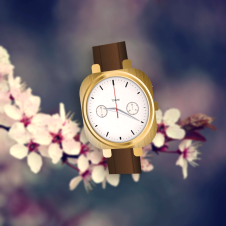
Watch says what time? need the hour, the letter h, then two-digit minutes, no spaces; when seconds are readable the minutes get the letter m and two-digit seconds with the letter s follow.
9h20
